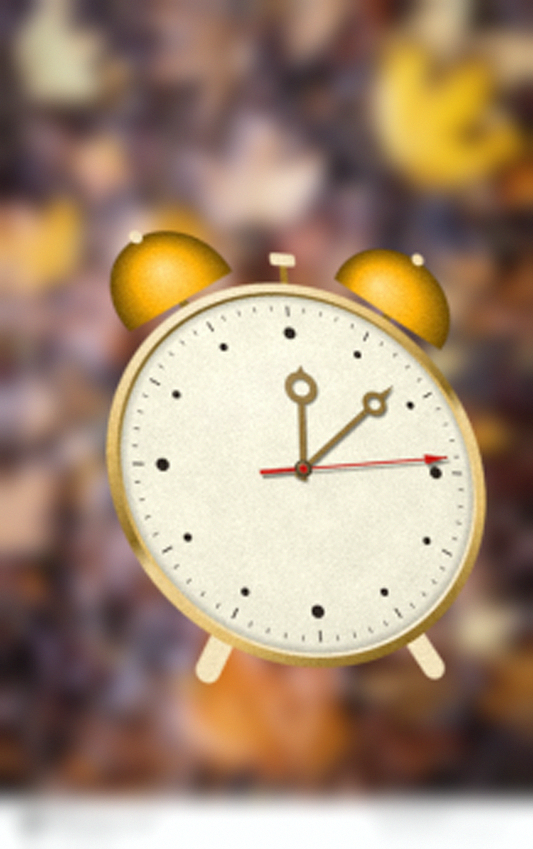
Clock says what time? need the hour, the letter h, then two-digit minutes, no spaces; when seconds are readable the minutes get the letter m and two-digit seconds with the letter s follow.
12h08m14s
